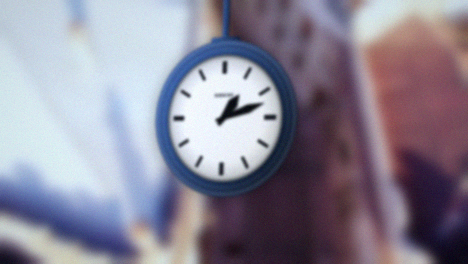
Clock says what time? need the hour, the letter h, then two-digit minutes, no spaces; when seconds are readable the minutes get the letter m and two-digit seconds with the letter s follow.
1h12
